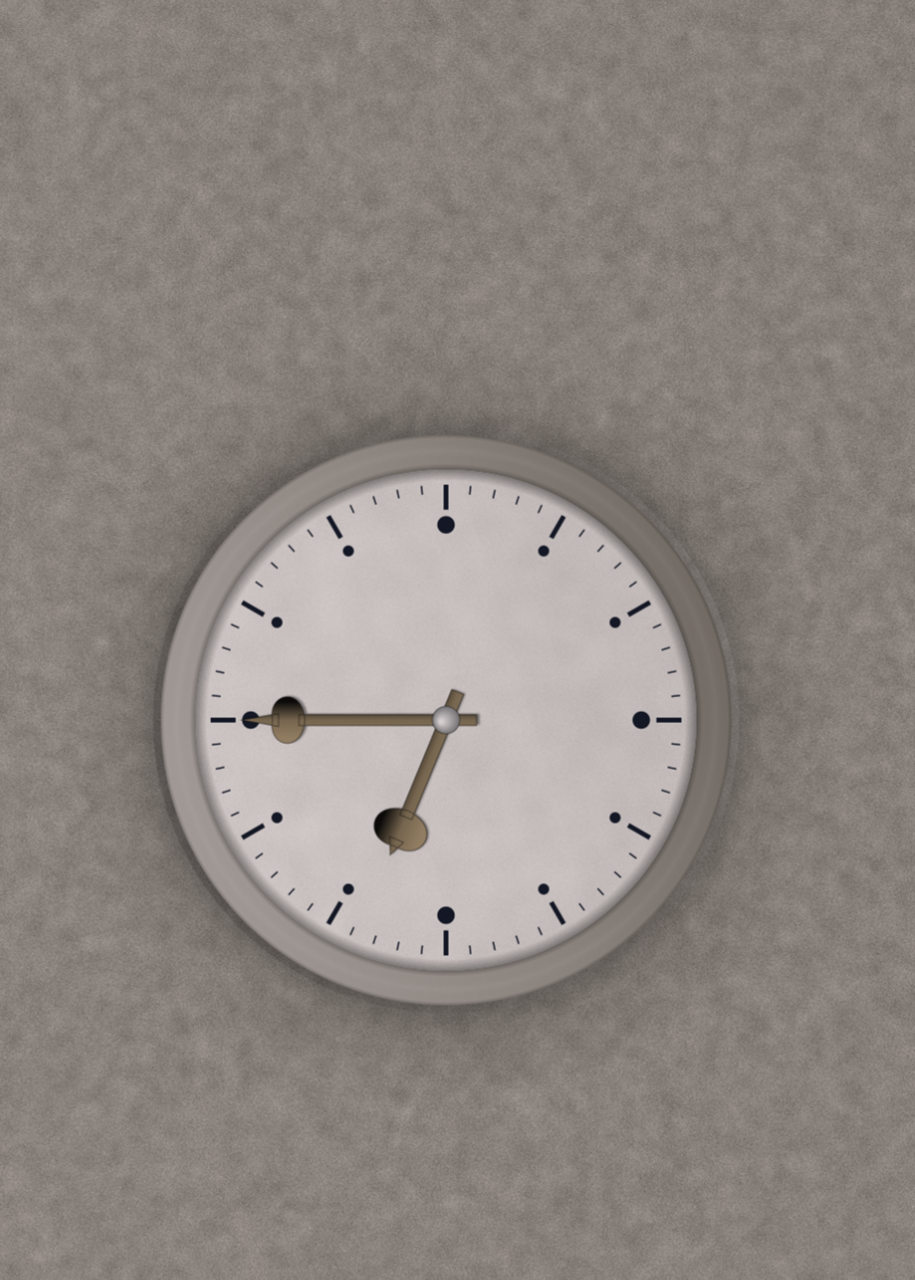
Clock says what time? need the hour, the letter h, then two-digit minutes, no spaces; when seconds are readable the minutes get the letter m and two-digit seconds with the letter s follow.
6h45
